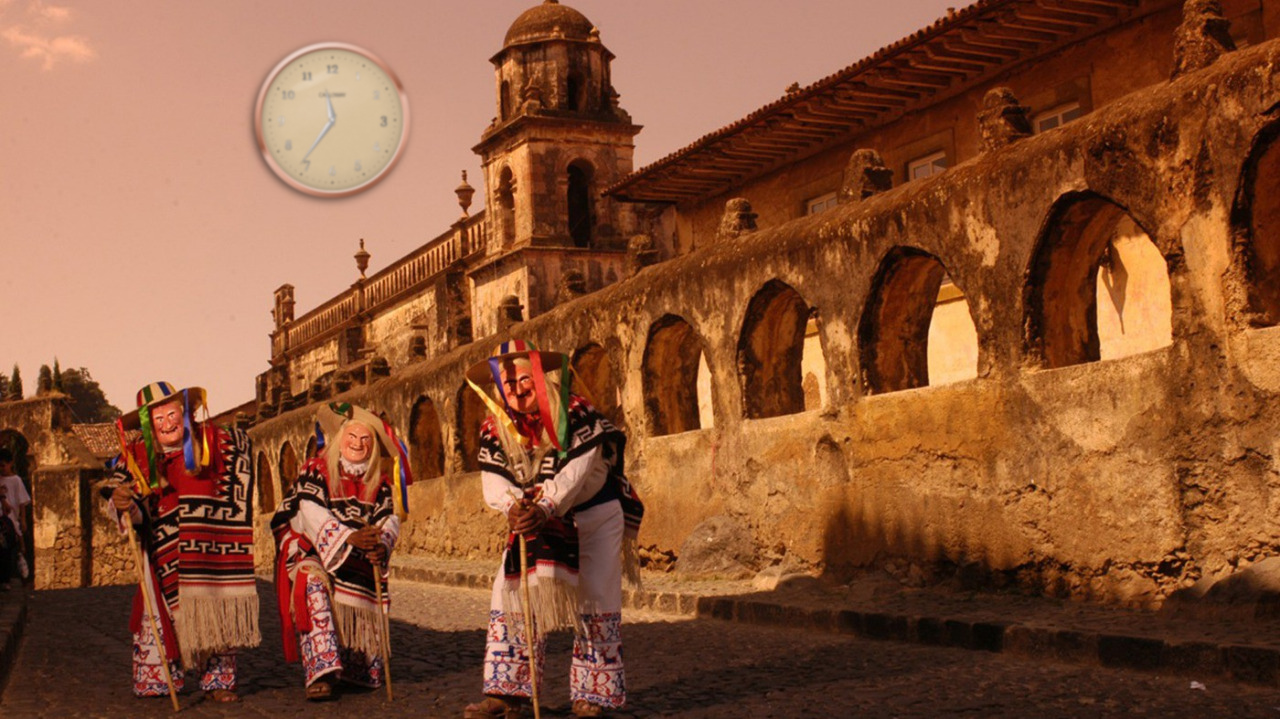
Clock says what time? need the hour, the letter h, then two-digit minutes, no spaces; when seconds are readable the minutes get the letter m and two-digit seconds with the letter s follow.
11h36
